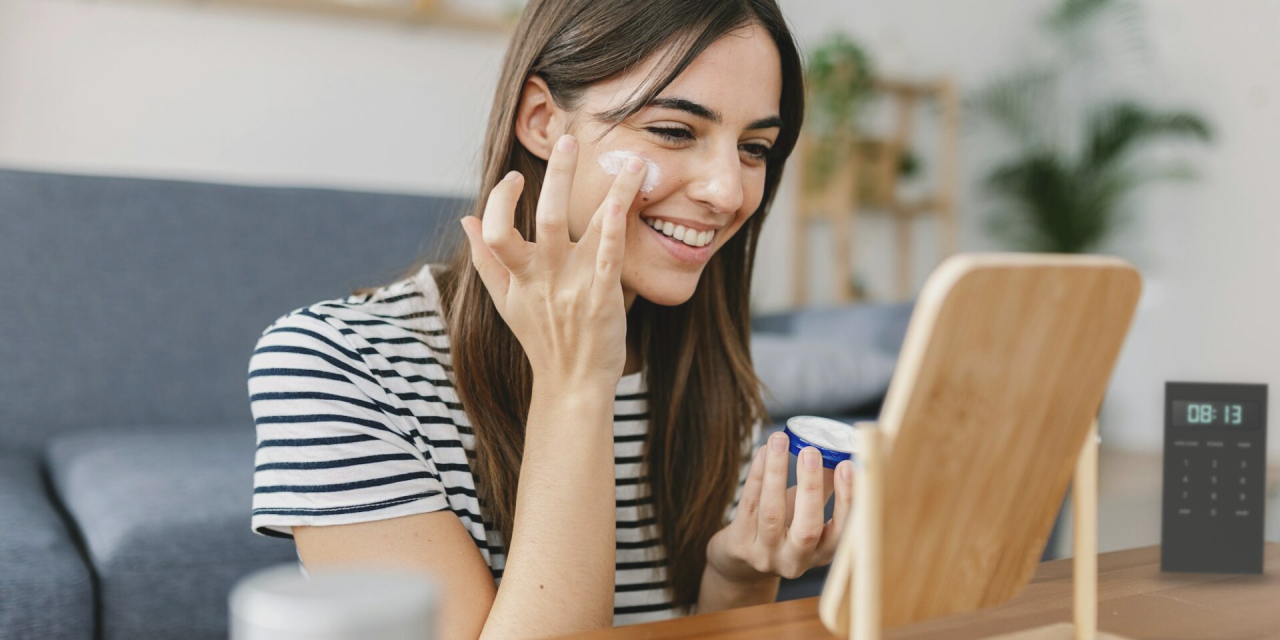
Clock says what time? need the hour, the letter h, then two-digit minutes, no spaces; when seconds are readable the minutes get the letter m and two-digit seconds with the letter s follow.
8h13
